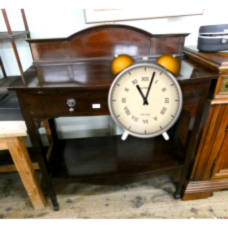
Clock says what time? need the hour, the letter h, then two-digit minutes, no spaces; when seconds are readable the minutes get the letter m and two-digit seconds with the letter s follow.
11h03
